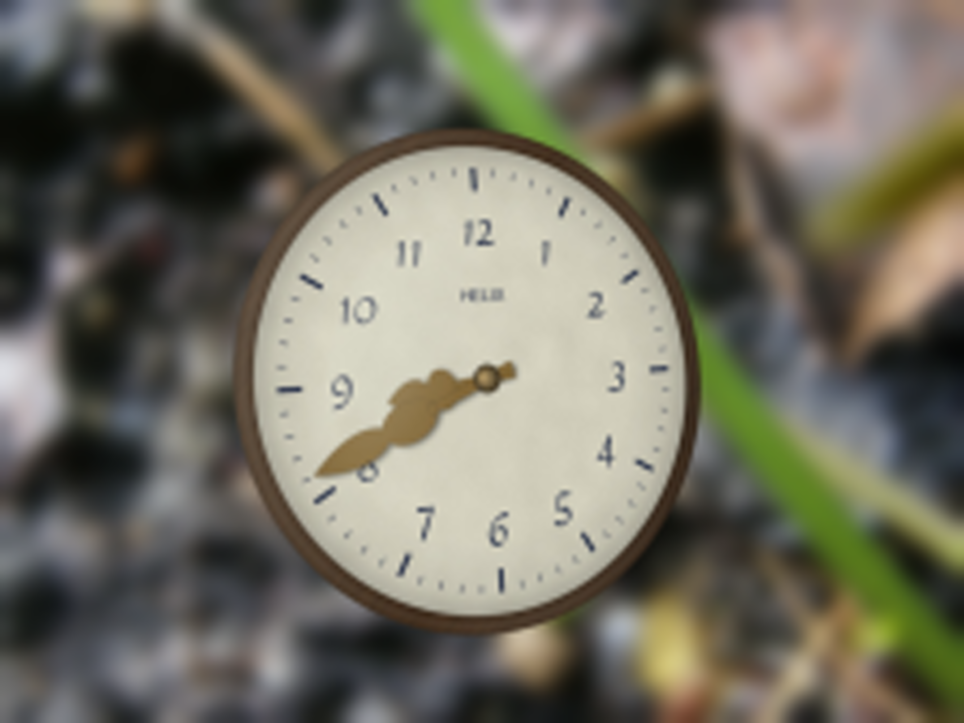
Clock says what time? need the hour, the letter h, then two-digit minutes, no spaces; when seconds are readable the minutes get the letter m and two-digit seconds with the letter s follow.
8h41
